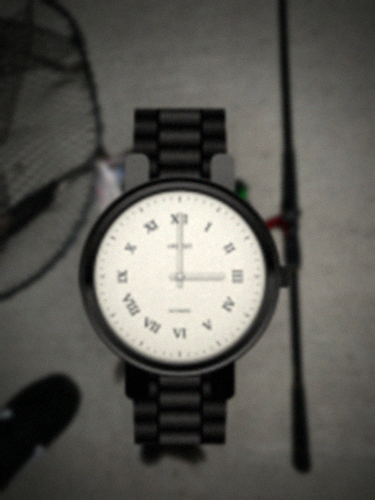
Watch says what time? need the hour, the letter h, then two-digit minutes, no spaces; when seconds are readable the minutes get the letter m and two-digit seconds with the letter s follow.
3h00
